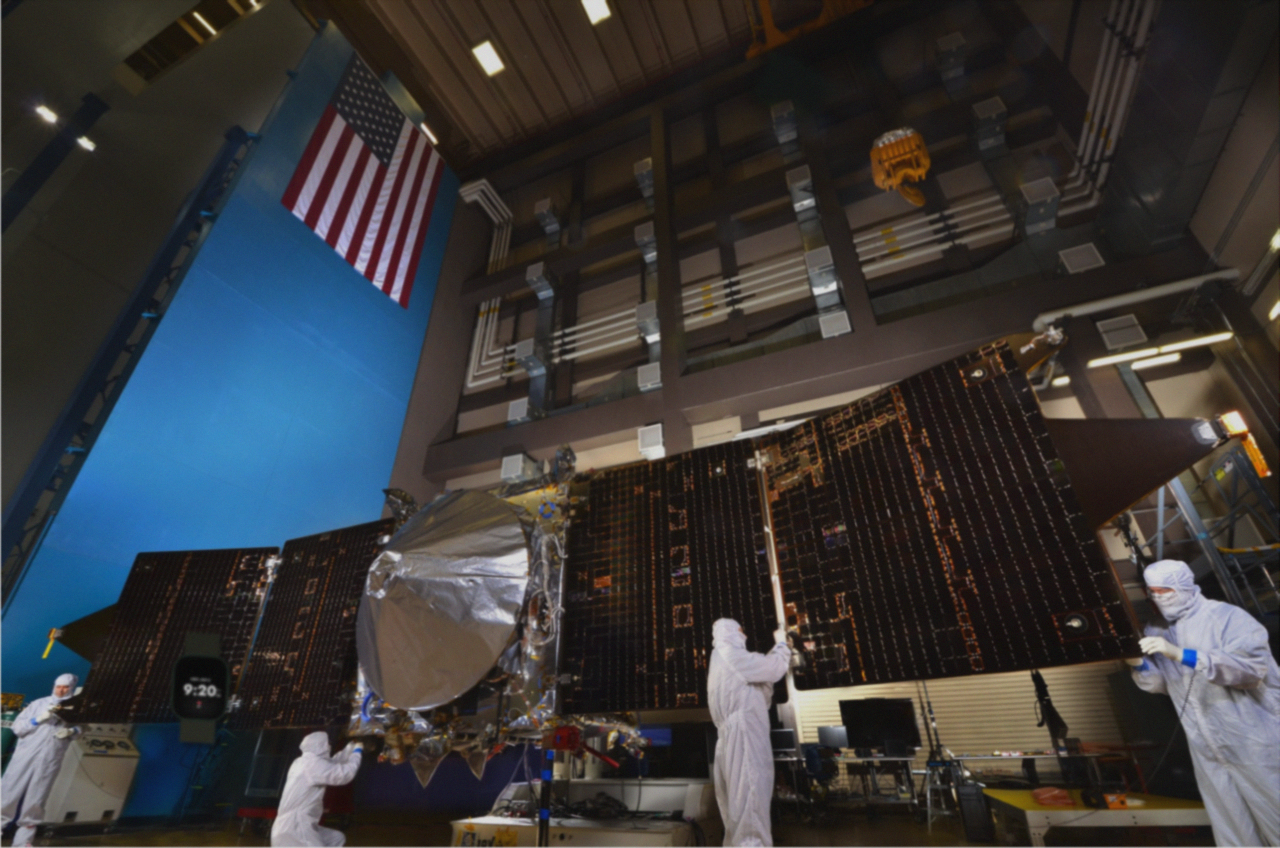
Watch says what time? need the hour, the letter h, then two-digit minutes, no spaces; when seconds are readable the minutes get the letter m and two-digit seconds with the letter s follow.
9h20
